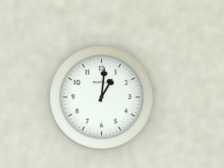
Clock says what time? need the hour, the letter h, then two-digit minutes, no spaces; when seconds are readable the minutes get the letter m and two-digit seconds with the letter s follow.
1h01
